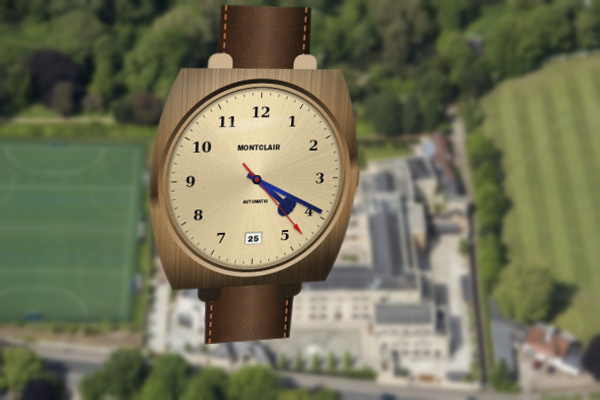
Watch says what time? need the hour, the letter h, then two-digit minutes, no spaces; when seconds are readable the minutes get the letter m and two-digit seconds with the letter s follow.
4h19m23s
